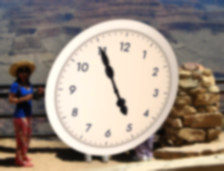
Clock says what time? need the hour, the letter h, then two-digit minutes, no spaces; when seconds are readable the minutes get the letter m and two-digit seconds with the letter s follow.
4h55
